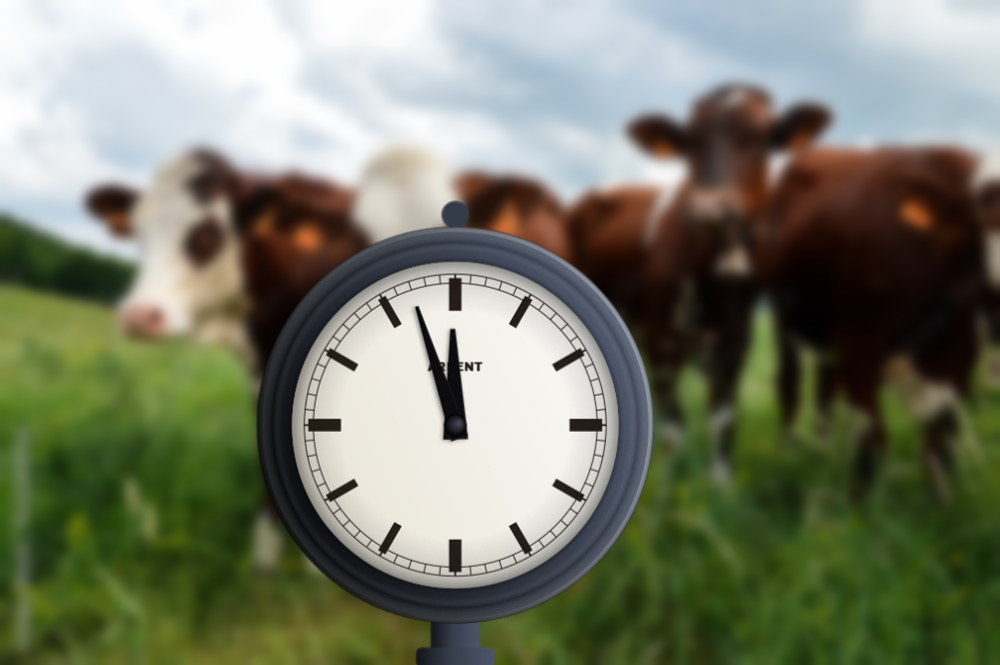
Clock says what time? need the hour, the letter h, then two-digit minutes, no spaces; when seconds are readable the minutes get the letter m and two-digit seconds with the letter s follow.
11h57
